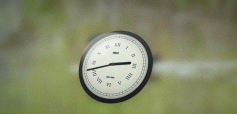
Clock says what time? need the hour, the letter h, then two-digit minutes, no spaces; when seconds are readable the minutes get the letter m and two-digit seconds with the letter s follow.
2h42
